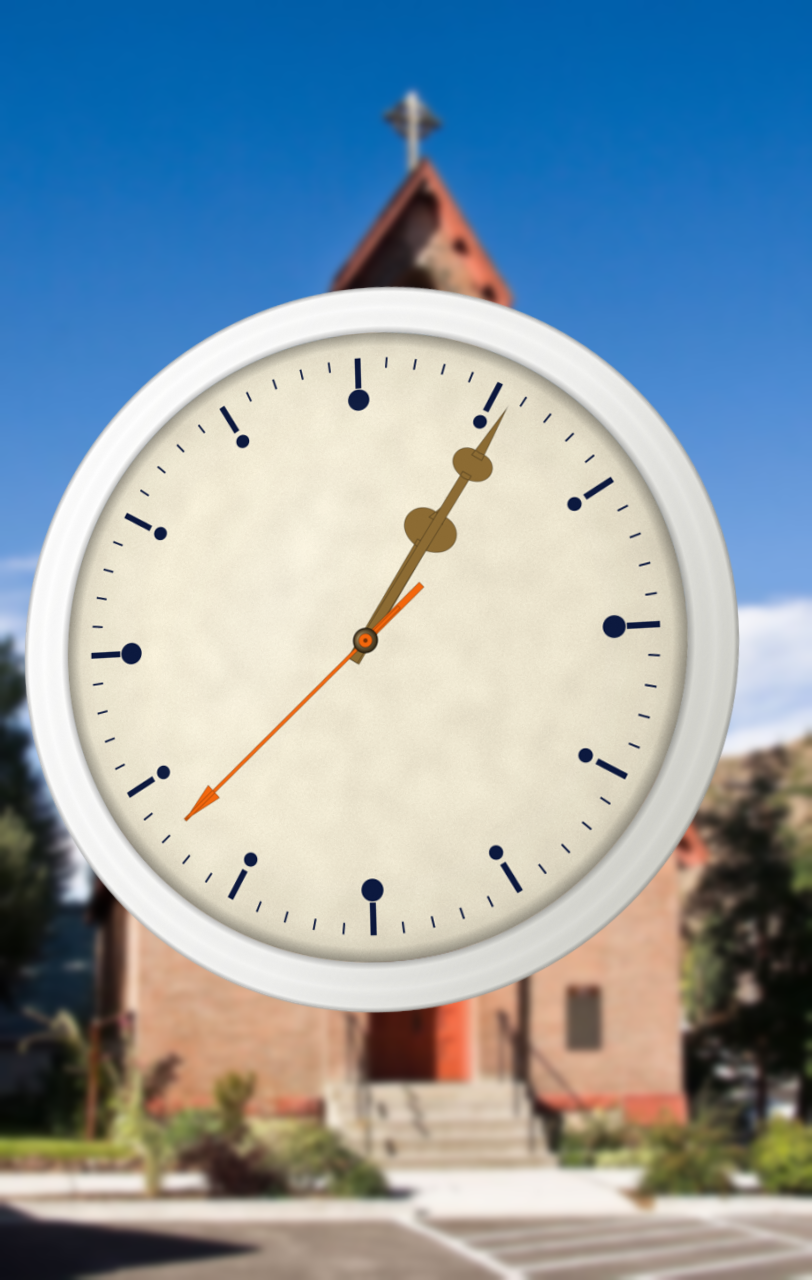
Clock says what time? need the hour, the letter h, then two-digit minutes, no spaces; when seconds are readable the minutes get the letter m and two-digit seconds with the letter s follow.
1h05m38s
